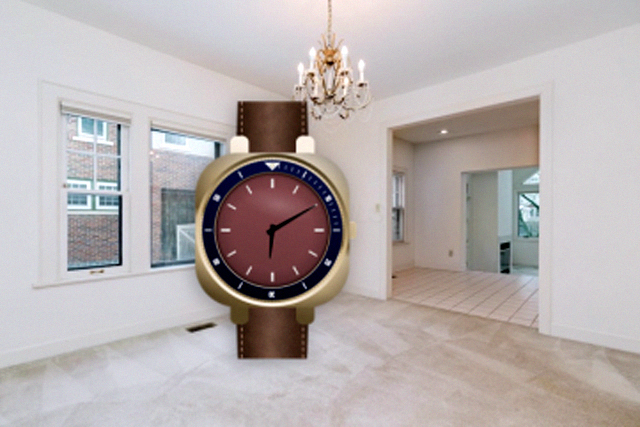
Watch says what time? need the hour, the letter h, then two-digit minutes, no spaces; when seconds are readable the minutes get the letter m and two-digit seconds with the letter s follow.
6h10
